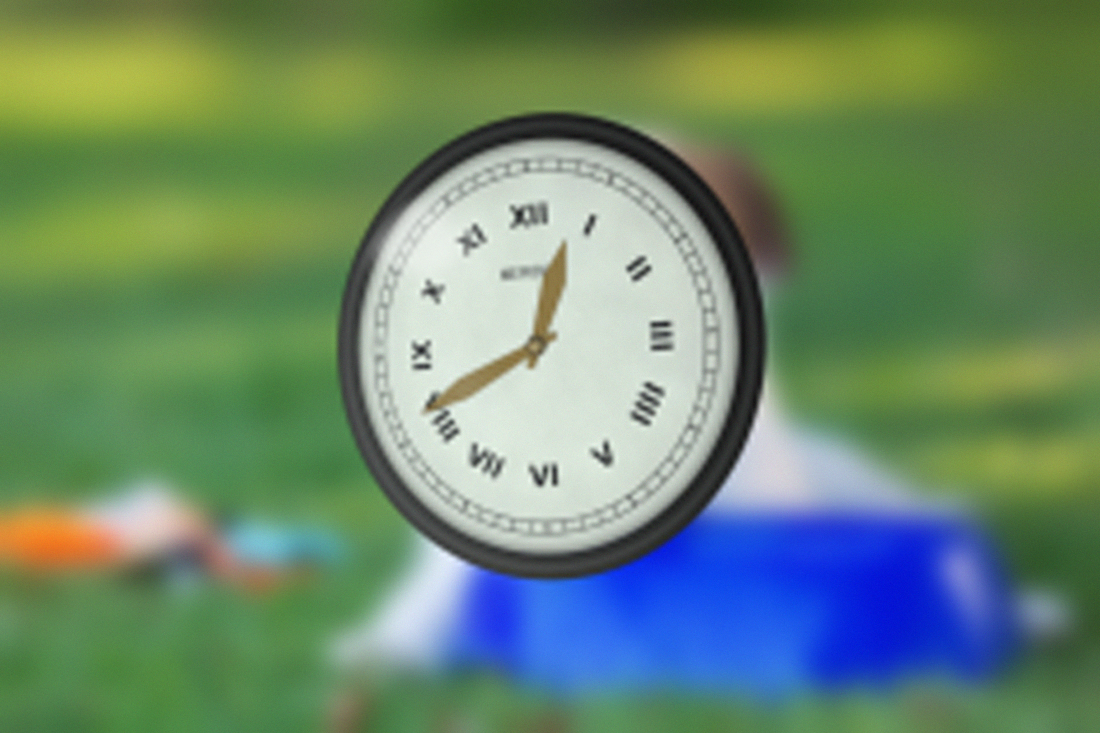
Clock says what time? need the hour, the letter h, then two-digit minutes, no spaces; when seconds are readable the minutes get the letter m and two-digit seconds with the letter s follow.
12h41
